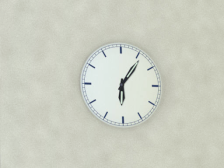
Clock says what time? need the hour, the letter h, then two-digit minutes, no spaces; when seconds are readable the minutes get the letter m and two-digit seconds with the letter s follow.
6h06
